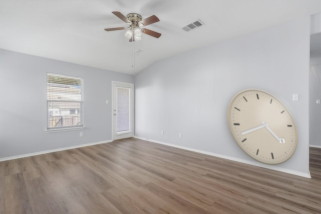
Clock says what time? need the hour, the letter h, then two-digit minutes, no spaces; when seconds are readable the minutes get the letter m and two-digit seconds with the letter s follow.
4h42
